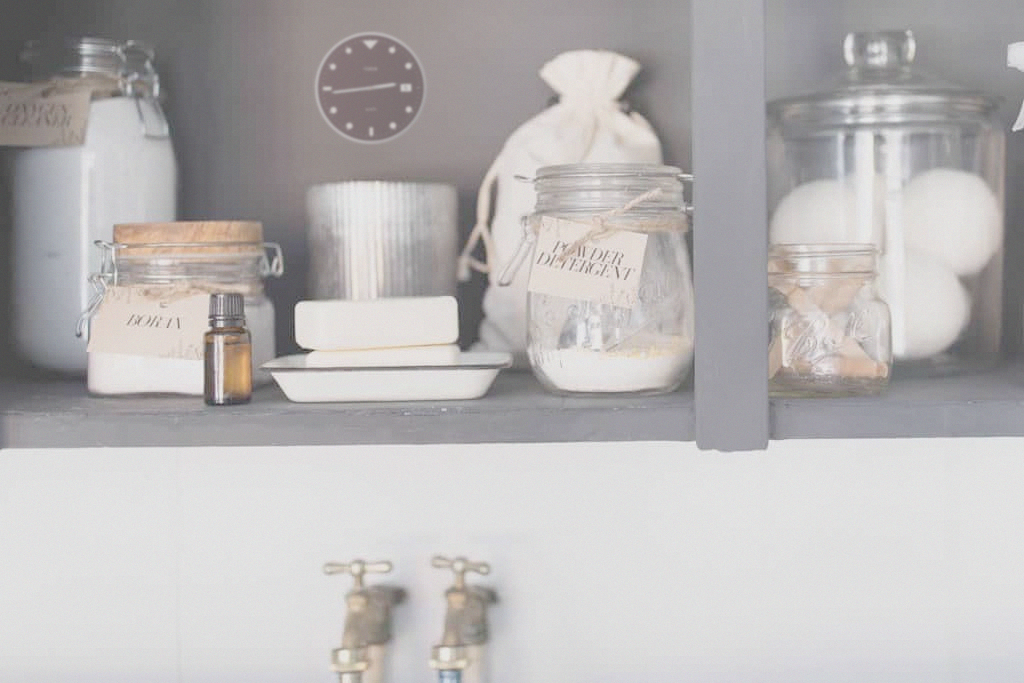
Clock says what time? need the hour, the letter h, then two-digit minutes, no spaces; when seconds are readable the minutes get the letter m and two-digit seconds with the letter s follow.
2h44
